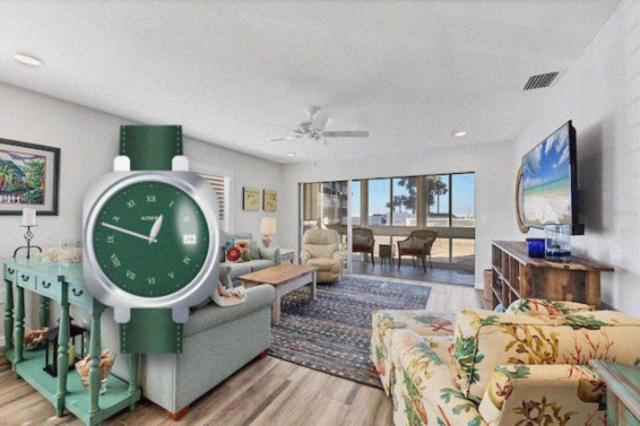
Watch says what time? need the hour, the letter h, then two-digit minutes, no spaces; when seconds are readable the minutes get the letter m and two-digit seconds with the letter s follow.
12h48
